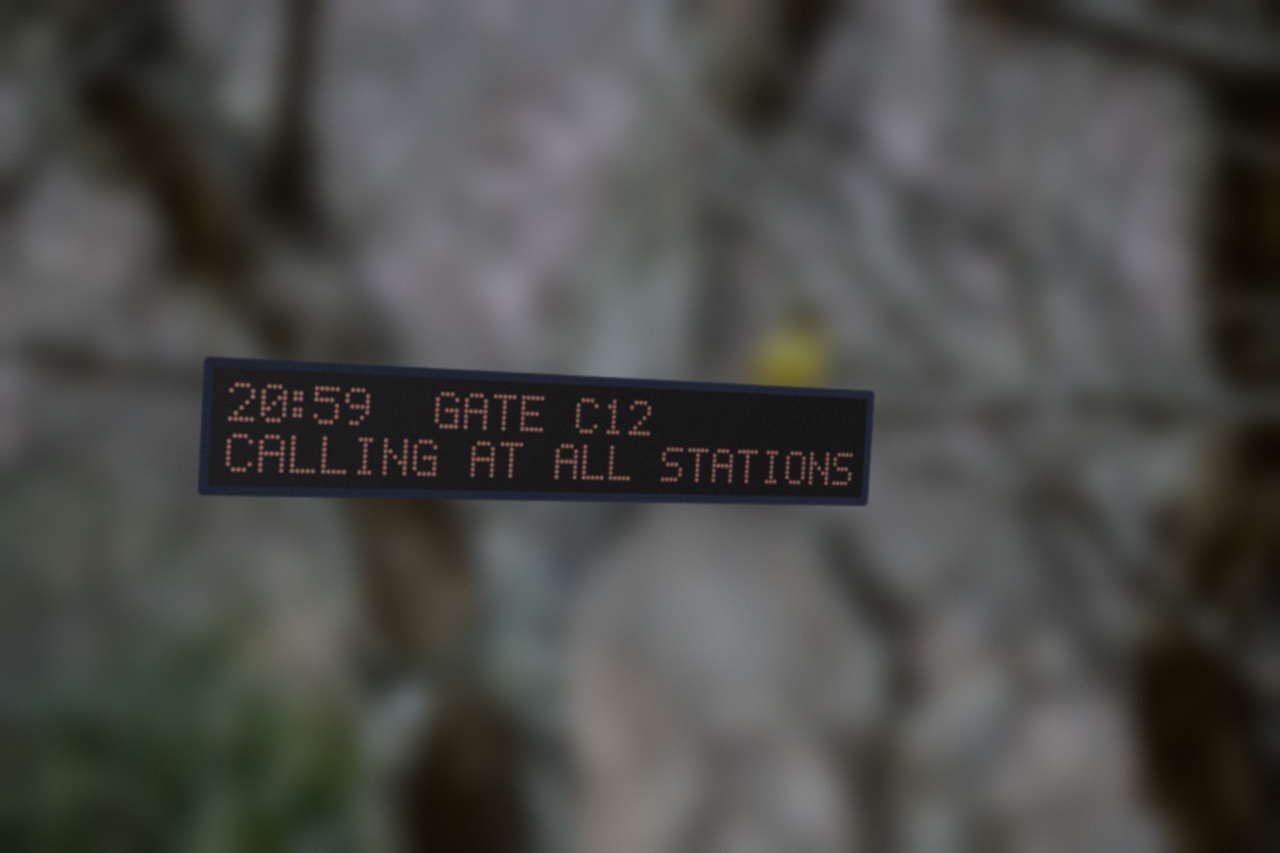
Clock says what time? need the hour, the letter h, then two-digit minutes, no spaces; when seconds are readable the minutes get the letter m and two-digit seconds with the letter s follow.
20h59
